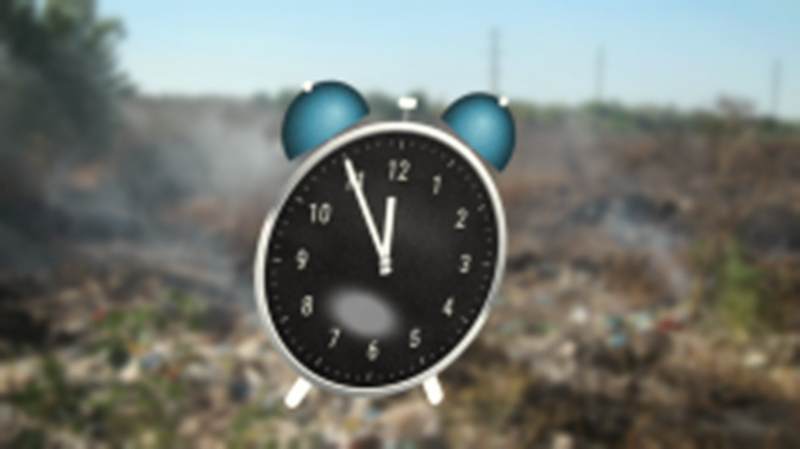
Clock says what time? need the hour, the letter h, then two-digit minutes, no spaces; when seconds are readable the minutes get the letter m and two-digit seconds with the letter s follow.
11h55
